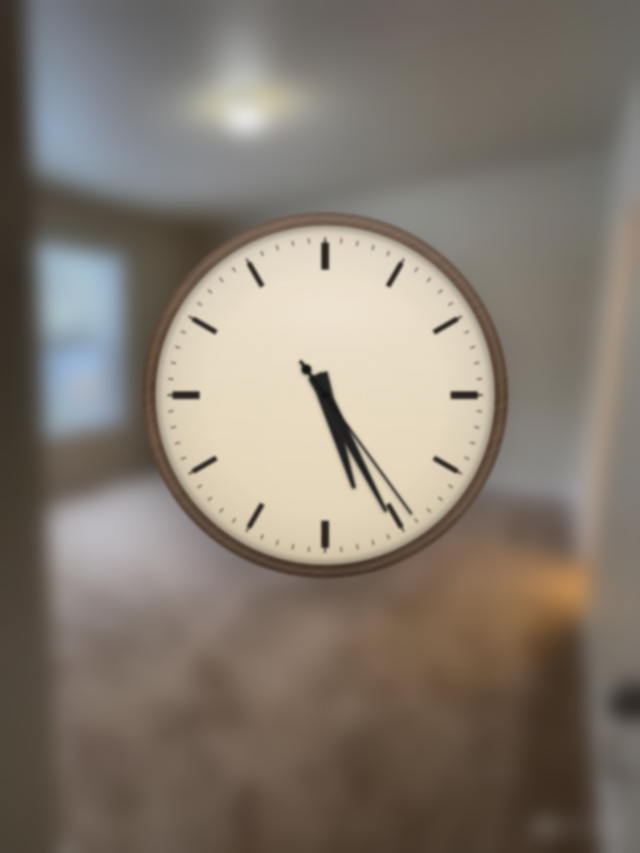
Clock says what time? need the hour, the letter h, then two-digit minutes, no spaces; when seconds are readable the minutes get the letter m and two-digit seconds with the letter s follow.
5h25m24s
